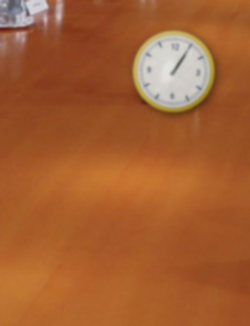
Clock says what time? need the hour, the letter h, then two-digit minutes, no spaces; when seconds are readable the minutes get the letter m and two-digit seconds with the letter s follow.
1h05
